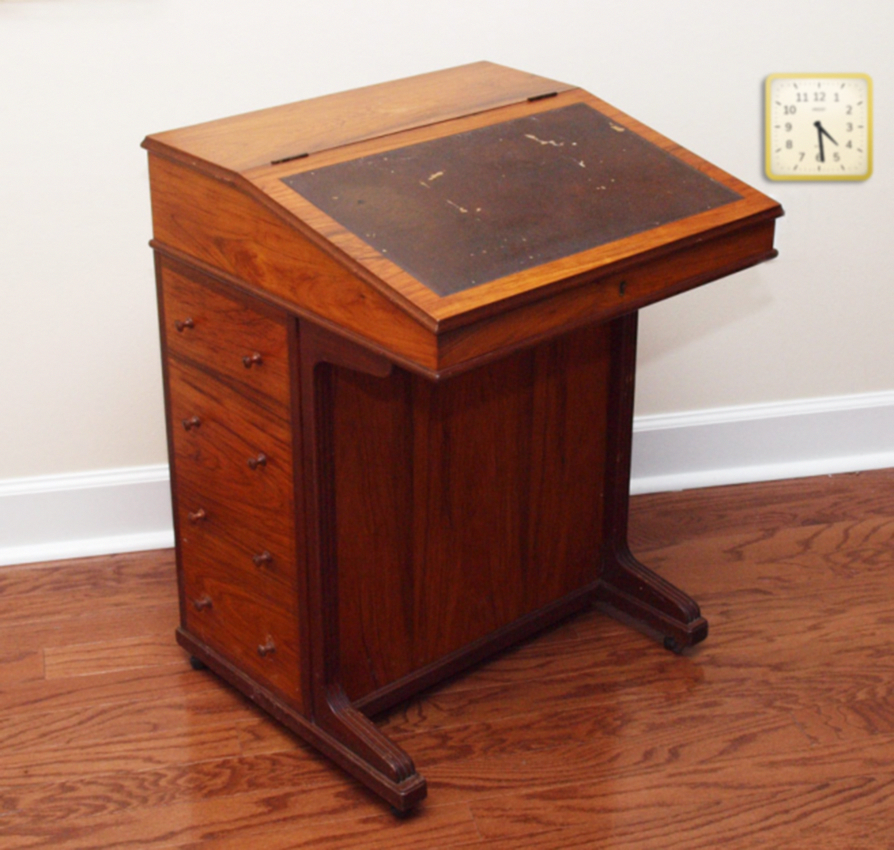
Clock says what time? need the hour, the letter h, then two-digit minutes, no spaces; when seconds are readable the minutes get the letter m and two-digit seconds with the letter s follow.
4h29
